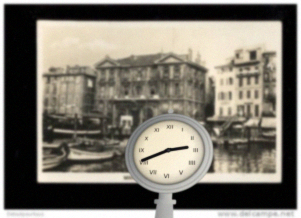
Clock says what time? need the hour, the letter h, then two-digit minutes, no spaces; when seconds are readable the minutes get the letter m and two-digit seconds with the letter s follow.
2h41
